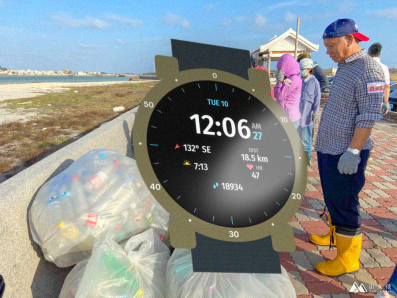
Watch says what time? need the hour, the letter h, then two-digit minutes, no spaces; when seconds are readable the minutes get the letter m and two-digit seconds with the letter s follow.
12h06m27s
